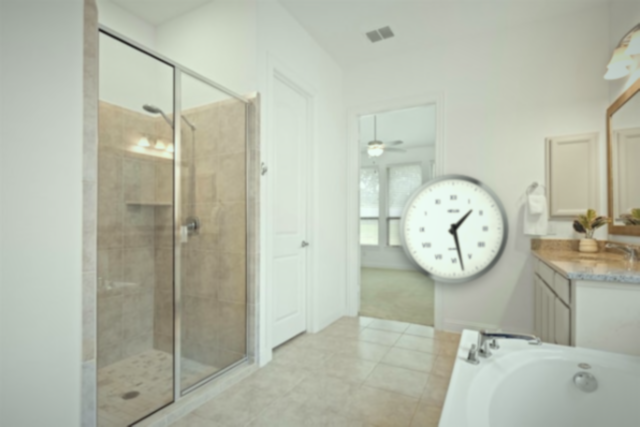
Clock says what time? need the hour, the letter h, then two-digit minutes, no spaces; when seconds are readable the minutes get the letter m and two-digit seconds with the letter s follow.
1h28
